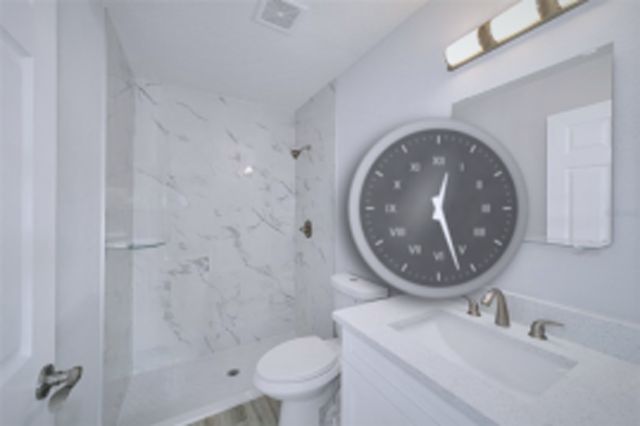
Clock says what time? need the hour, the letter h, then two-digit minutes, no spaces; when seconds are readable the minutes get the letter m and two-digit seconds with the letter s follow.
12h27
